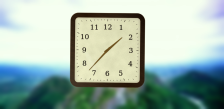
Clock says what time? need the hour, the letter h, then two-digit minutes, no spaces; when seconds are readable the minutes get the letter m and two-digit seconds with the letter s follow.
1h37
